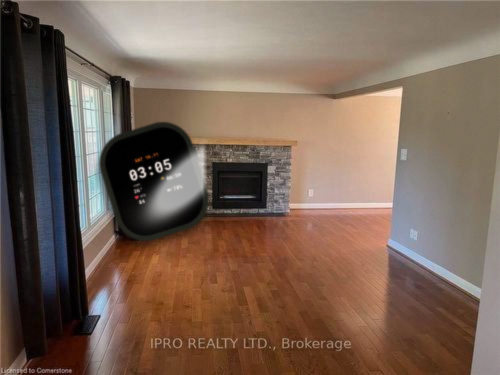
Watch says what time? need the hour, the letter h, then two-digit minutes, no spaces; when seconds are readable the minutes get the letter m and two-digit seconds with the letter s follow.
3h05
